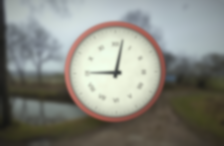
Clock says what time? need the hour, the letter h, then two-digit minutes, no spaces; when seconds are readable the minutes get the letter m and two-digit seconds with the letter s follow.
9h02
